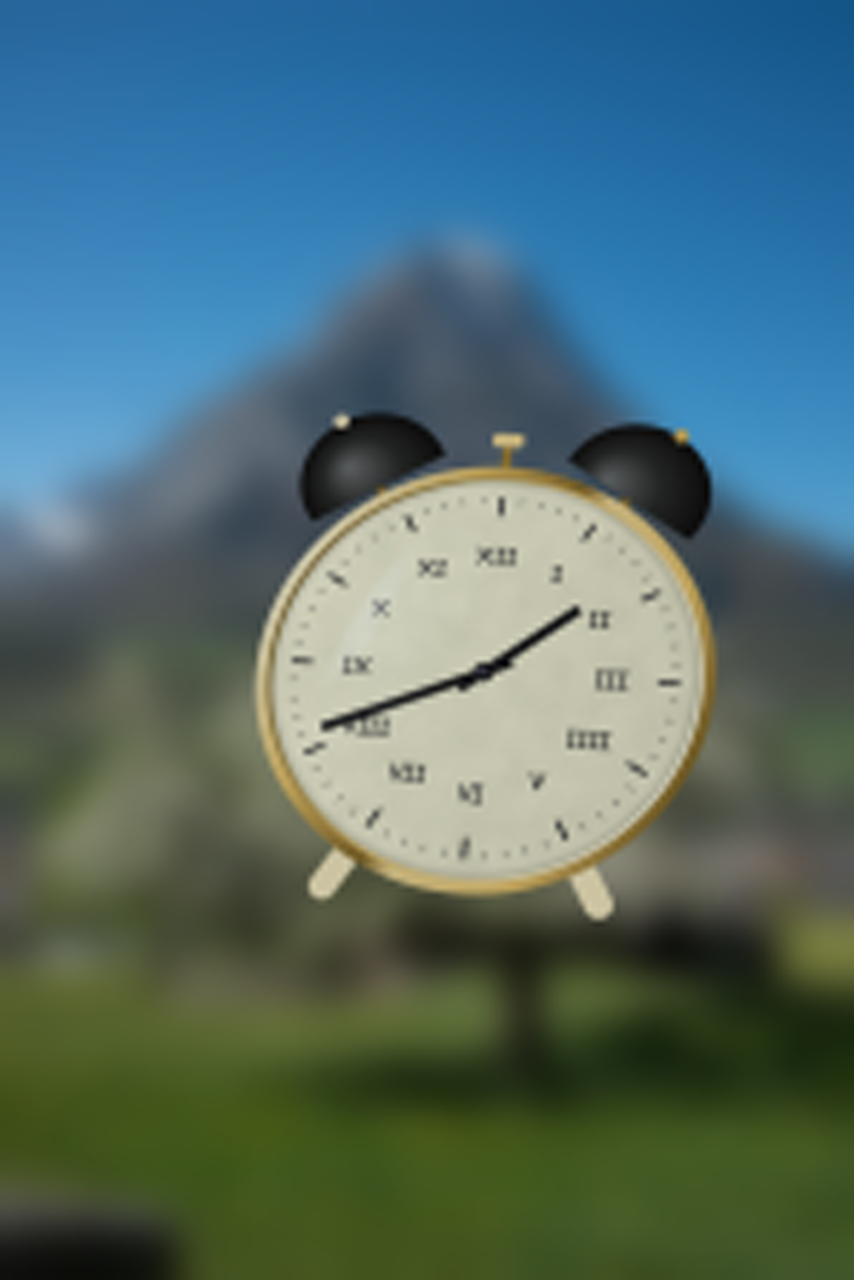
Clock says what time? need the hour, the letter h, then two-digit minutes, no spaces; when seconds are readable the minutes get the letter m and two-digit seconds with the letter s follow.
1h41
